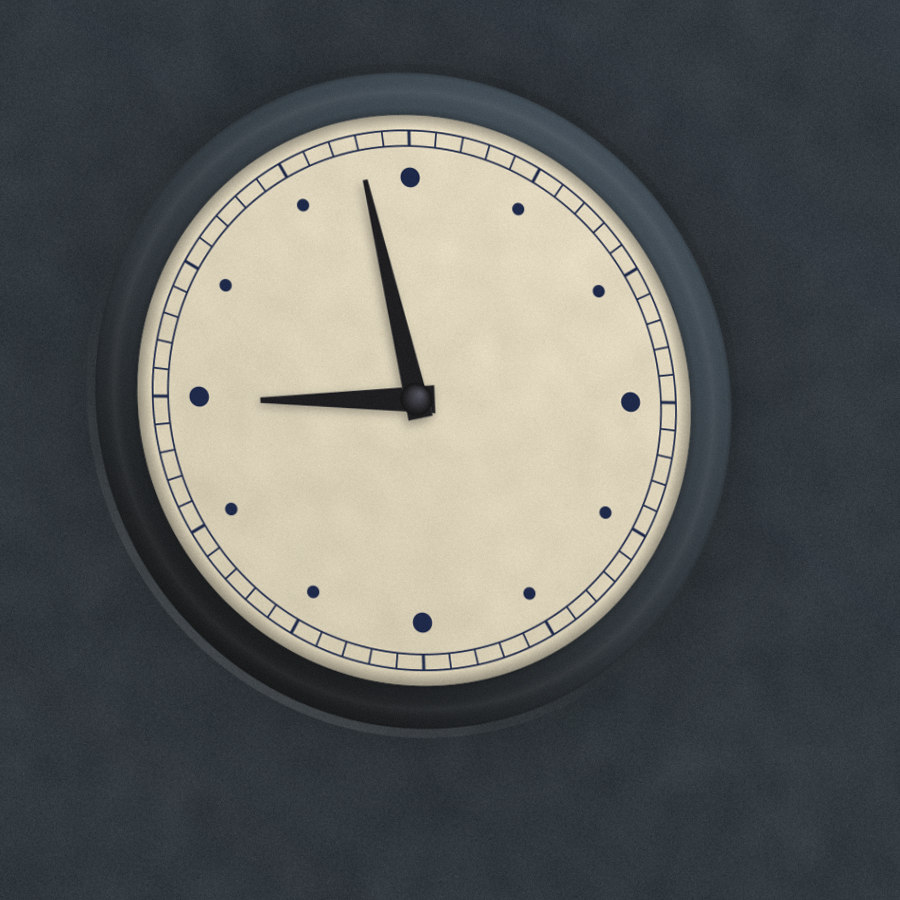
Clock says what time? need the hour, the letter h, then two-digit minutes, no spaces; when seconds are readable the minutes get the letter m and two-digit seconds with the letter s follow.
8h58
